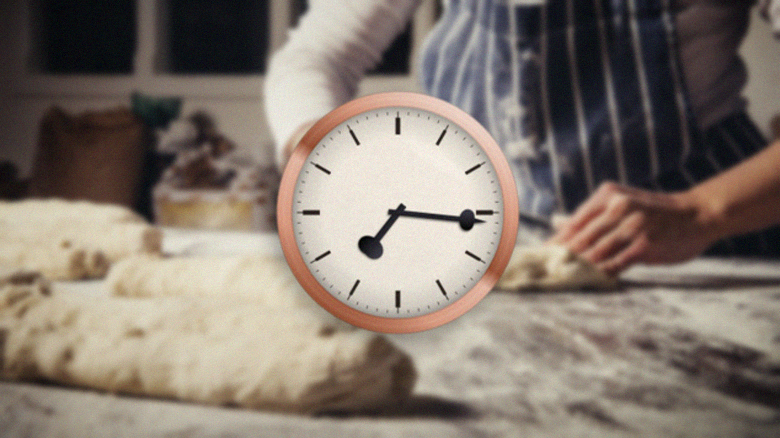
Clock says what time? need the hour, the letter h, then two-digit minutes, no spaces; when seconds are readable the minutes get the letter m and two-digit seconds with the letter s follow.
7h16
